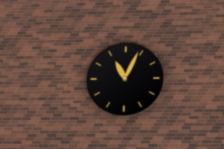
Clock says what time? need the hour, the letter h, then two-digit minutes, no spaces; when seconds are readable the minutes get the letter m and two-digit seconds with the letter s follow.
11h04
